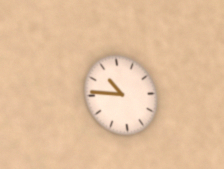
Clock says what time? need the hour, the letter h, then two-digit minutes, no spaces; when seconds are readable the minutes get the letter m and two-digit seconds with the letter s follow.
10h46
